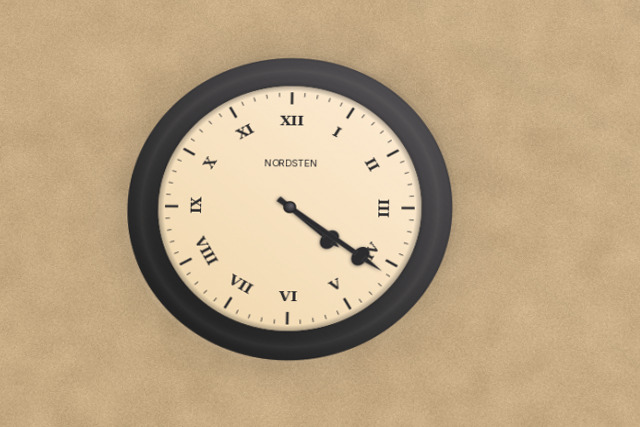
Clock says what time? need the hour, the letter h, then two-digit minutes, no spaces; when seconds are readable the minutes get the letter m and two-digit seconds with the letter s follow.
4h21
